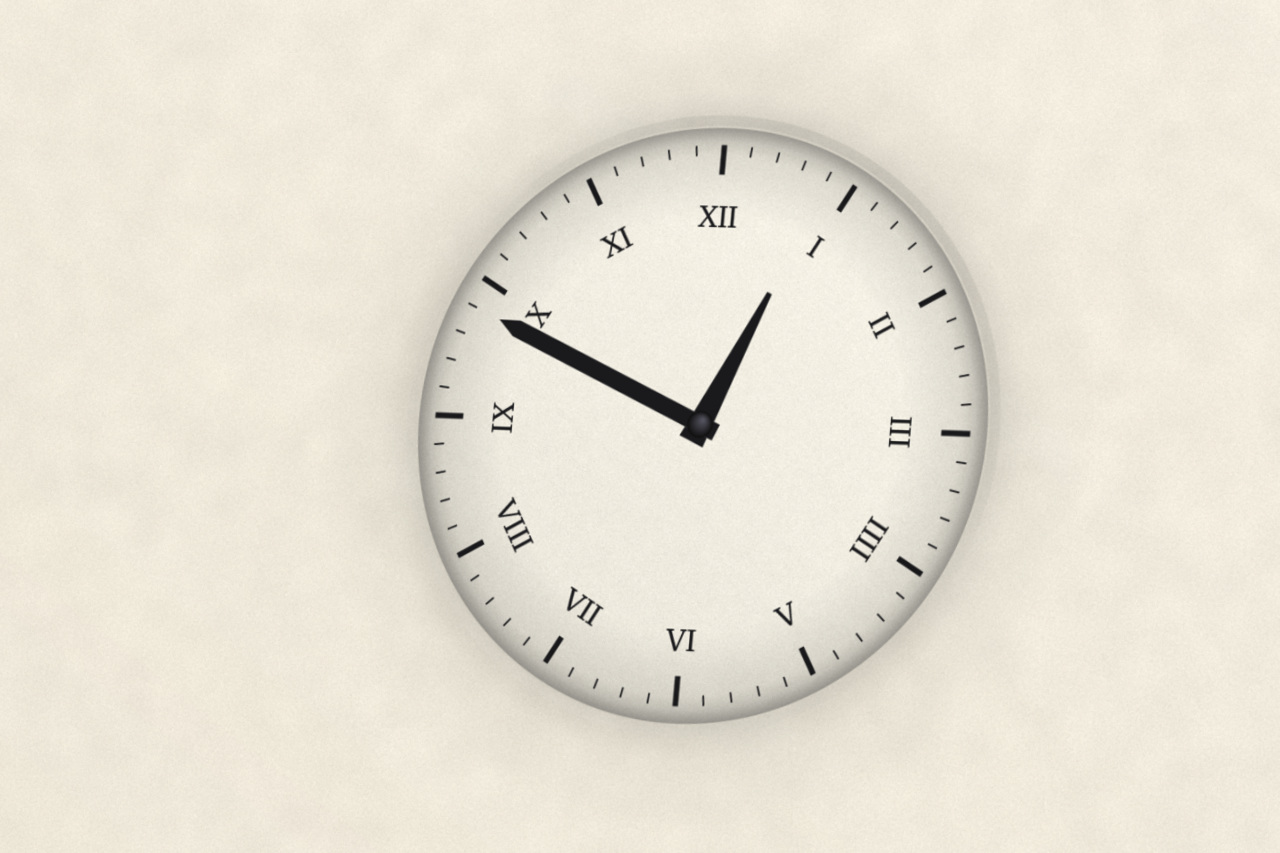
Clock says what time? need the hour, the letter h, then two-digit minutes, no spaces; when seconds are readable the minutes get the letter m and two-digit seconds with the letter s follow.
12h49
